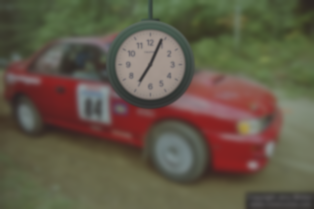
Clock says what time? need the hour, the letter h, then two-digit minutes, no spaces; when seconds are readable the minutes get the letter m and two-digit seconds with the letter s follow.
7h04
